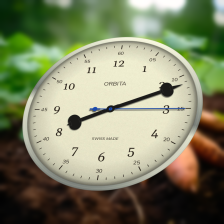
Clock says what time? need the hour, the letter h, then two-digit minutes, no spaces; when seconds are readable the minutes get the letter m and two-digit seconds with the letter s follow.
8h11m15s
